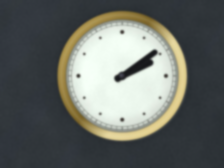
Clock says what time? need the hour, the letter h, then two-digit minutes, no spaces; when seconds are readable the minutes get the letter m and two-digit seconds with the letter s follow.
2h09
